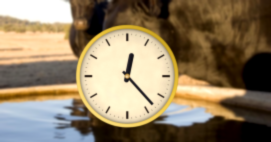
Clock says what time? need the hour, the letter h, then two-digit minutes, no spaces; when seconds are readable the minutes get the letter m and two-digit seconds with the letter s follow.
12h23
